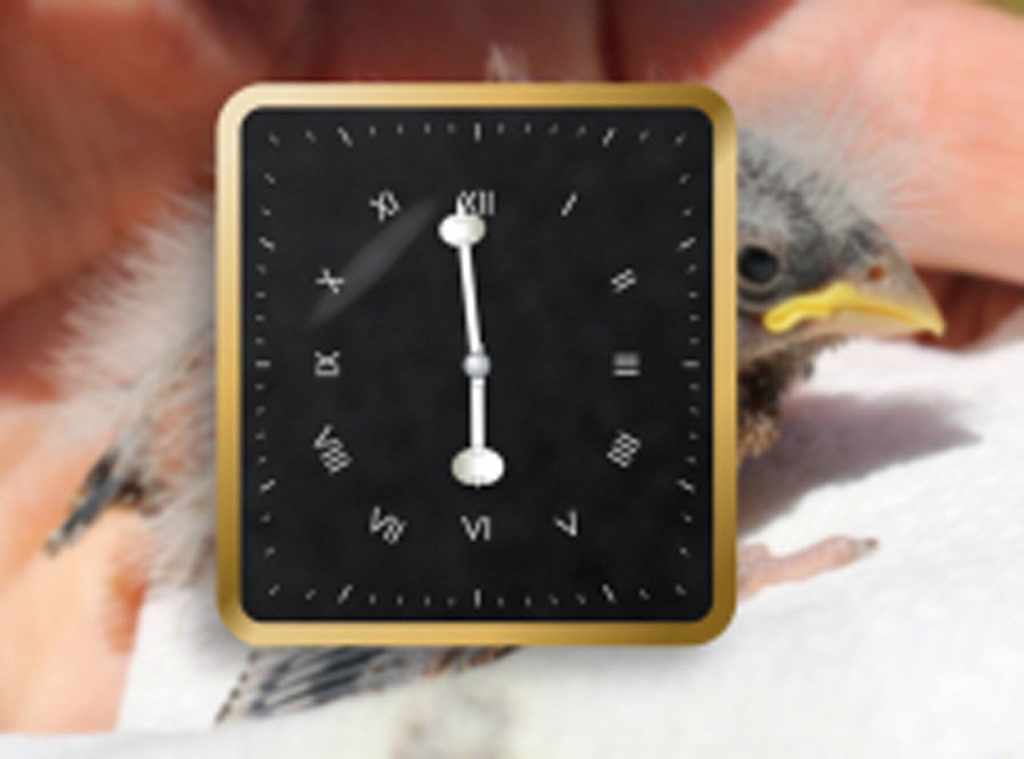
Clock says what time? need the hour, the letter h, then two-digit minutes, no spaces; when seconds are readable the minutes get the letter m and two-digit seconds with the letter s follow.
5h59
